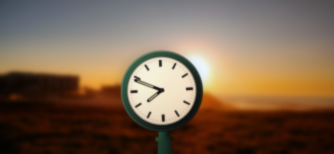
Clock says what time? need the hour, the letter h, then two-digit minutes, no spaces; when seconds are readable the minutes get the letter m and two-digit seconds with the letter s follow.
7h49
